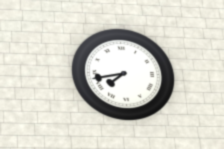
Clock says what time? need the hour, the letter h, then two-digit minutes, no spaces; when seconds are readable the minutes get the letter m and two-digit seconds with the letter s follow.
7h43
